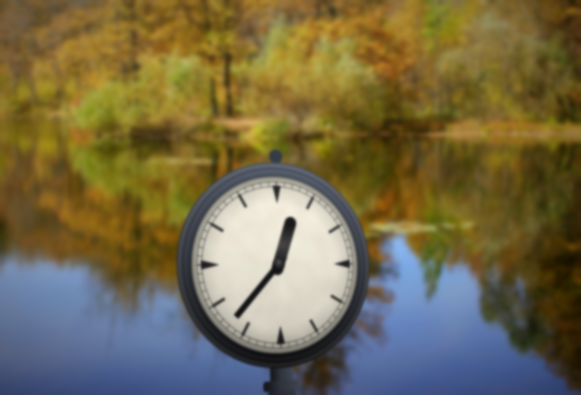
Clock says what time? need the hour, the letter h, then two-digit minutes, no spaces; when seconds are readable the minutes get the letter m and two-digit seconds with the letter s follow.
12h37
